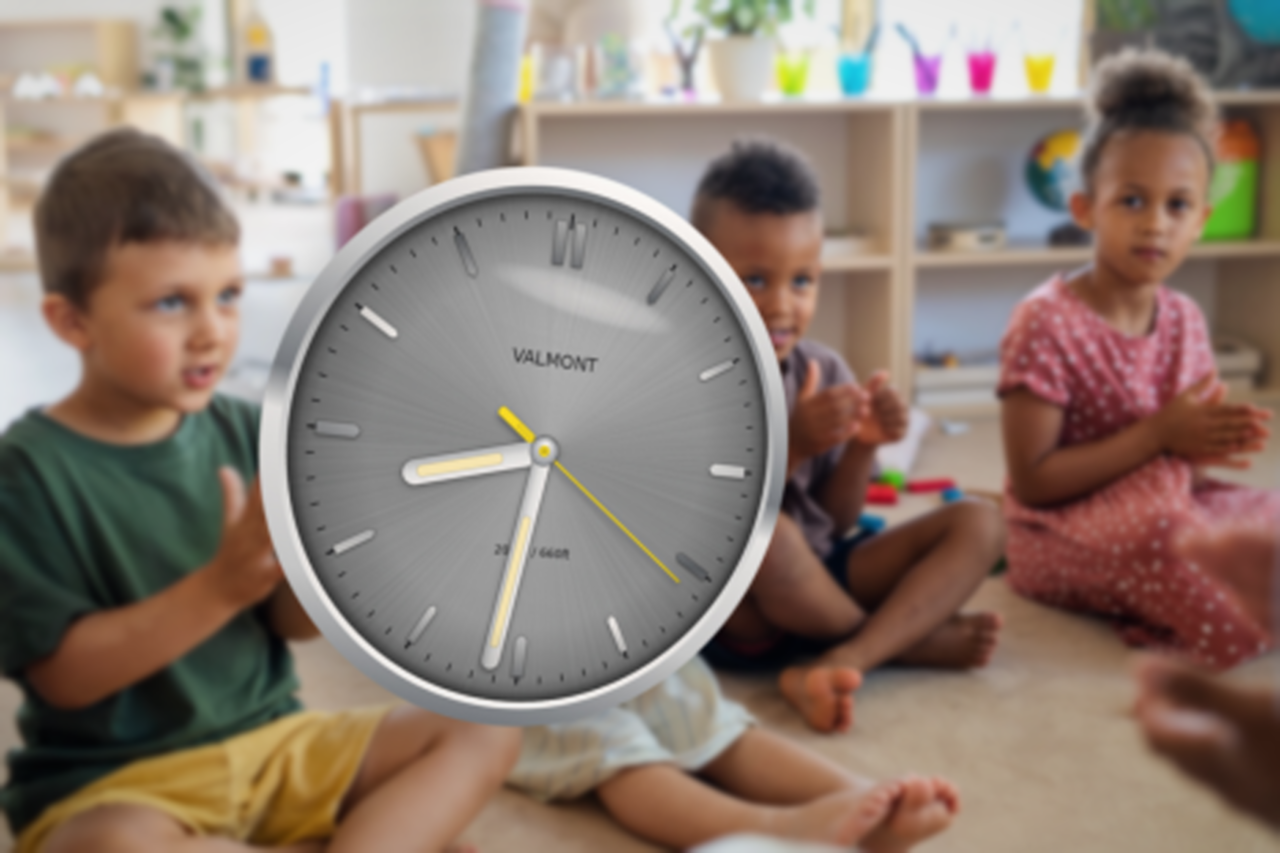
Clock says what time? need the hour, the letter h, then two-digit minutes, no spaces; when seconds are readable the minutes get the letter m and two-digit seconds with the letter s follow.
8h31m21s
